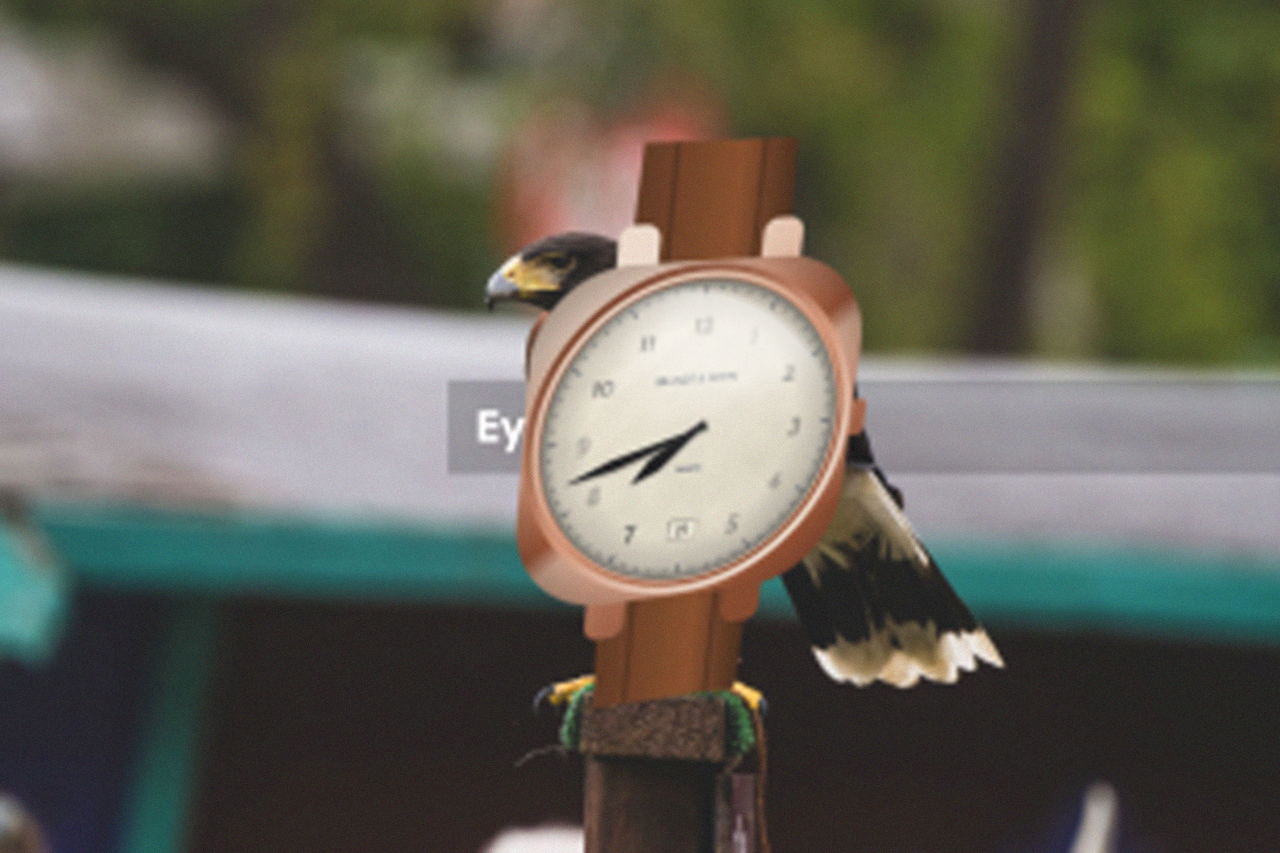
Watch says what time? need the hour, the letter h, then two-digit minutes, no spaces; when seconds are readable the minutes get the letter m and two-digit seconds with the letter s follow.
7h42
